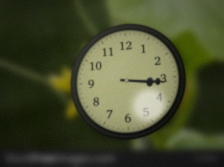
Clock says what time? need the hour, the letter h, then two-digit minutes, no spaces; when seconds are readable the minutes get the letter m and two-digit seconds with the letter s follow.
3h16
